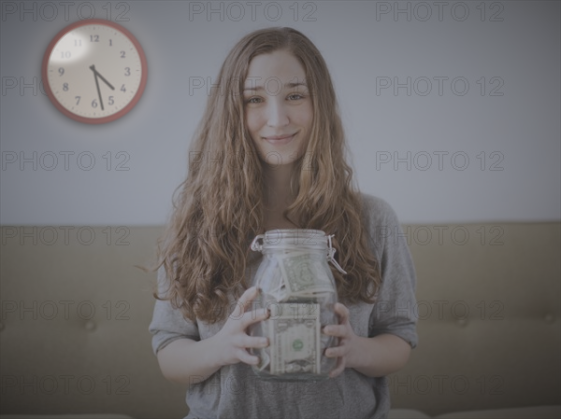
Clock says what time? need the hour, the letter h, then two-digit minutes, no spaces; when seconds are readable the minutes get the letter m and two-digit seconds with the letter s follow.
4h28
